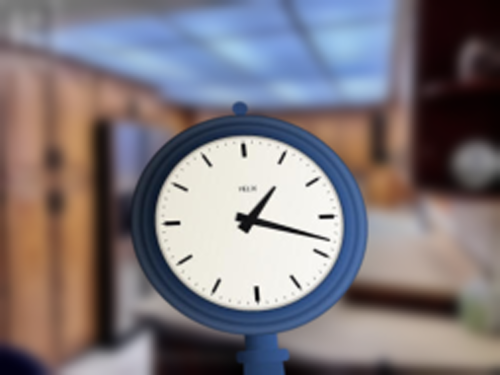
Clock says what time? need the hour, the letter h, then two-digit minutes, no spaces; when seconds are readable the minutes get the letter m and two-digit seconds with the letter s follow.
1h18
